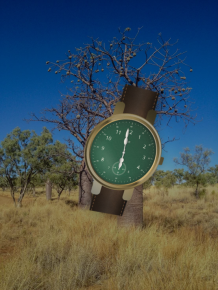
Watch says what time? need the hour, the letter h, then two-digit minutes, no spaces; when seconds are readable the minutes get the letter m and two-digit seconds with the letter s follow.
5h59
